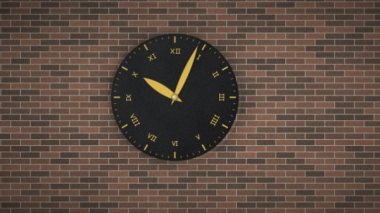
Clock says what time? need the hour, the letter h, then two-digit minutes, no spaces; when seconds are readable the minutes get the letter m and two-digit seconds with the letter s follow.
10h04
